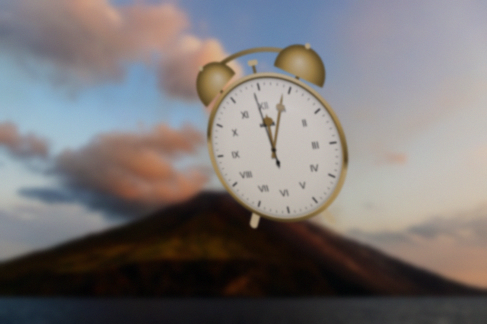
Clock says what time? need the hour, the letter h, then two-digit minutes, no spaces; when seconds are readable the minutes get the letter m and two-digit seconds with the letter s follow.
12h03m59s
